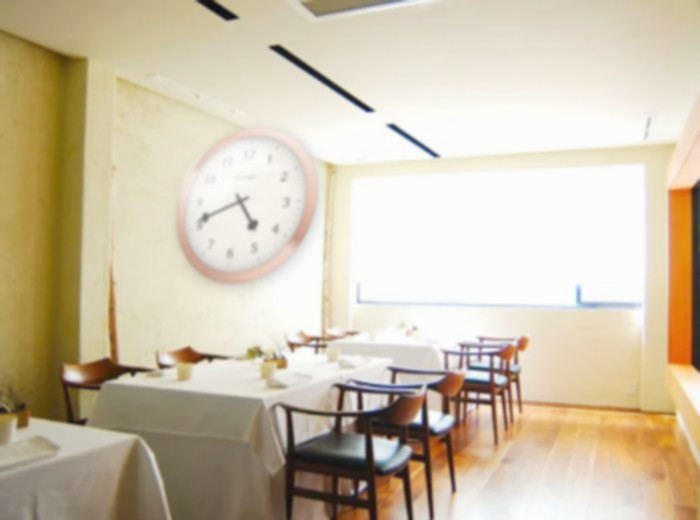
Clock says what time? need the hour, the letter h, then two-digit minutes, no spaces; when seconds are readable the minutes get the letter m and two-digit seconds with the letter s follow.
4h41
